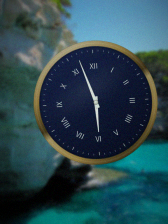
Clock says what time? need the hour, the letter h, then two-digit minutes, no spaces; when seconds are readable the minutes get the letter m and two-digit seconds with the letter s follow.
5h57
